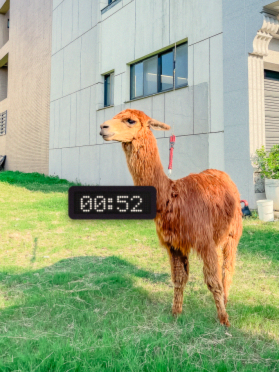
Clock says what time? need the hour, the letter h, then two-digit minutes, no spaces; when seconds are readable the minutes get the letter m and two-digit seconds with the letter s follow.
0h52
